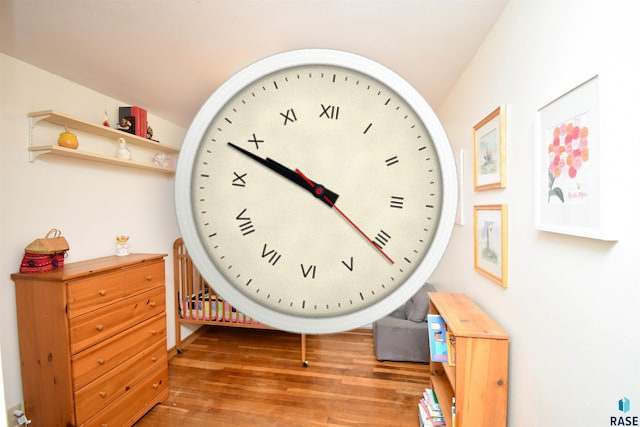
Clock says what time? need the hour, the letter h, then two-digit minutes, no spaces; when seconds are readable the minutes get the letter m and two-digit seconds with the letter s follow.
9h48m21s
